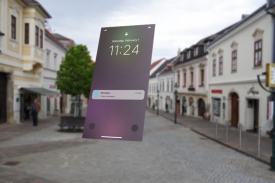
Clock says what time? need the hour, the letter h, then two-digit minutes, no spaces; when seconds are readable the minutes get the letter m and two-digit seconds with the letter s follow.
11h24
